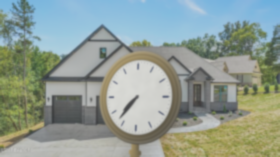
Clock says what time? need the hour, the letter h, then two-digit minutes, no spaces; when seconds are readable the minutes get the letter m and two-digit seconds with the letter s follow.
7h37
